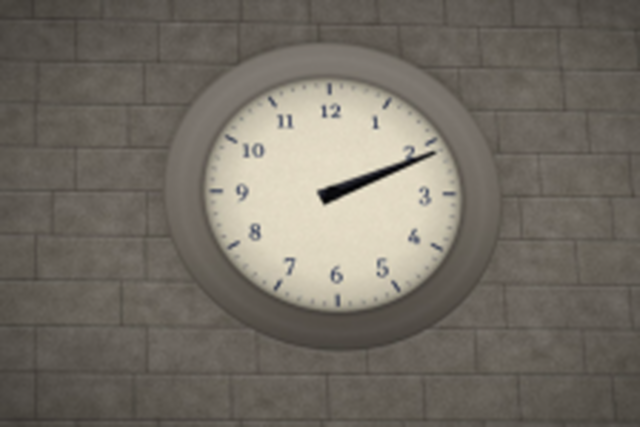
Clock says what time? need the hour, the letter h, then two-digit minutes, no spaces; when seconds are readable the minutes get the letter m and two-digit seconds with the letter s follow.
2h11
